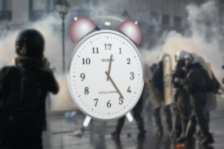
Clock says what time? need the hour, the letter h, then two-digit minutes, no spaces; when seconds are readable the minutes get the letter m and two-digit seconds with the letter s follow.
12h24
